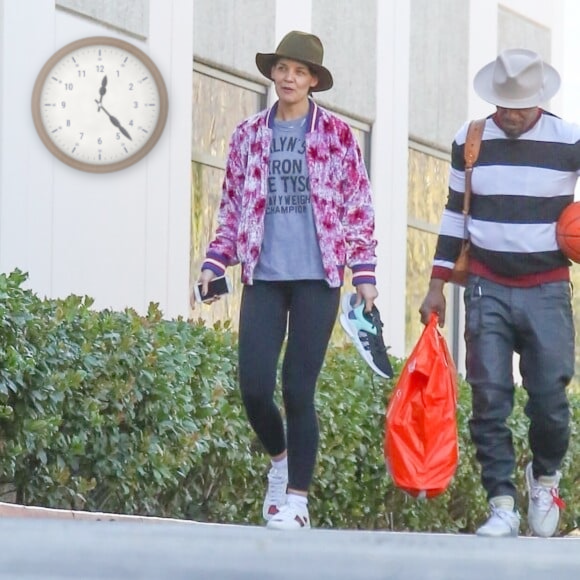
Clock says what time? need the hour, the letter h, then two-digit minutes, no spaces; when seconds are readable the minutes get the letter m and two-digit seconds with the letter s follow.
12h23
